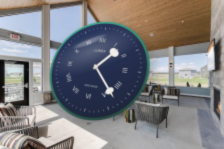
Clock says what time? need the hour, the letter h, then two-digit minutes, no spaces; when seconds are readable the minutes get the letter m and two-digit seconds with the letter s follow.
1h23
